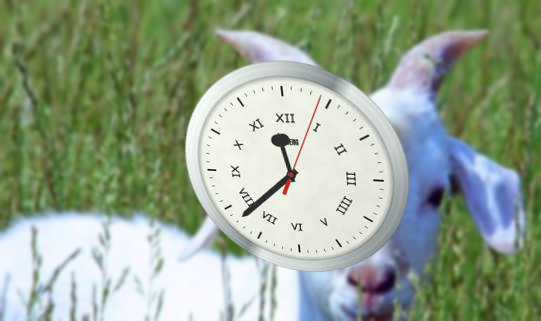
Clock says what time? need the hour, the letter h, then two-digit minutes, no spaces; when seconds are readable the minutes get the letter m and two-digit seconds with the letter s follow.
11h38m04s
